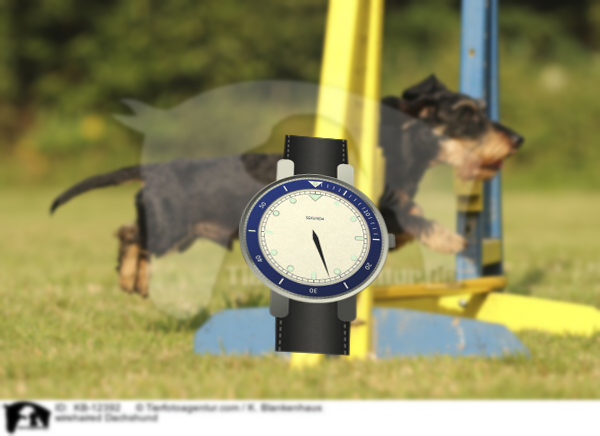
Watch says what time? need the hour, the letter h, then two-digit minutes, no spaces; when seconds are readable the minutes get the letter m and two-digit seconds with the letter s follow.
5h27
